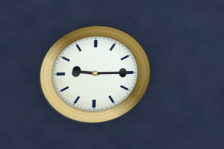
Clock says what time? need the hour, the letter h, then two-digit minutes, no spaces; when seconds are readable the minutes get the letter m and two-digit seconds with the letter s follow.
9h15
